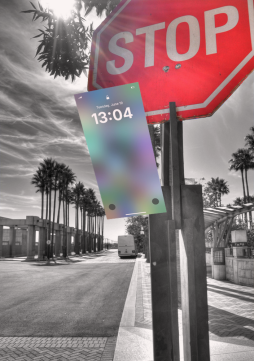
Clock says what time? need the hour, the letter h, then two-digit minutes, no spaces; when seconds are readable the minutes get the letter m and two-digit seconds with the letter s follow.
13h04
